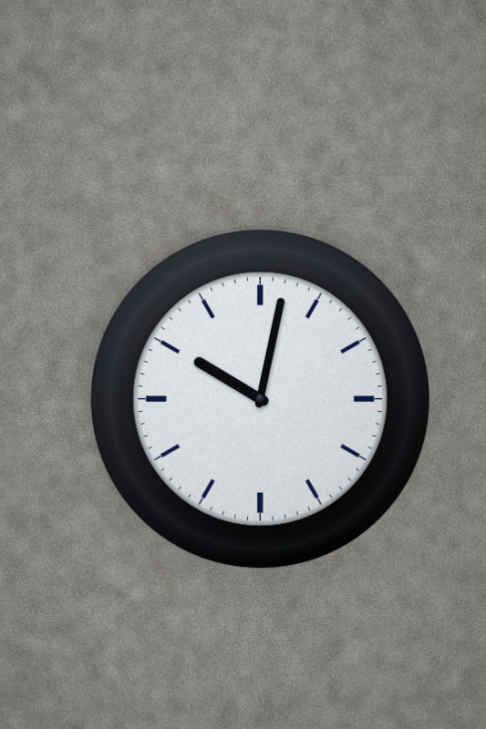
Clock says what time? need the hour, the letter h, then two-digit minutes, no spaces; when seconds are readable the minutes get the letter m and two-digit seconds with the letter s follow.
10h02
